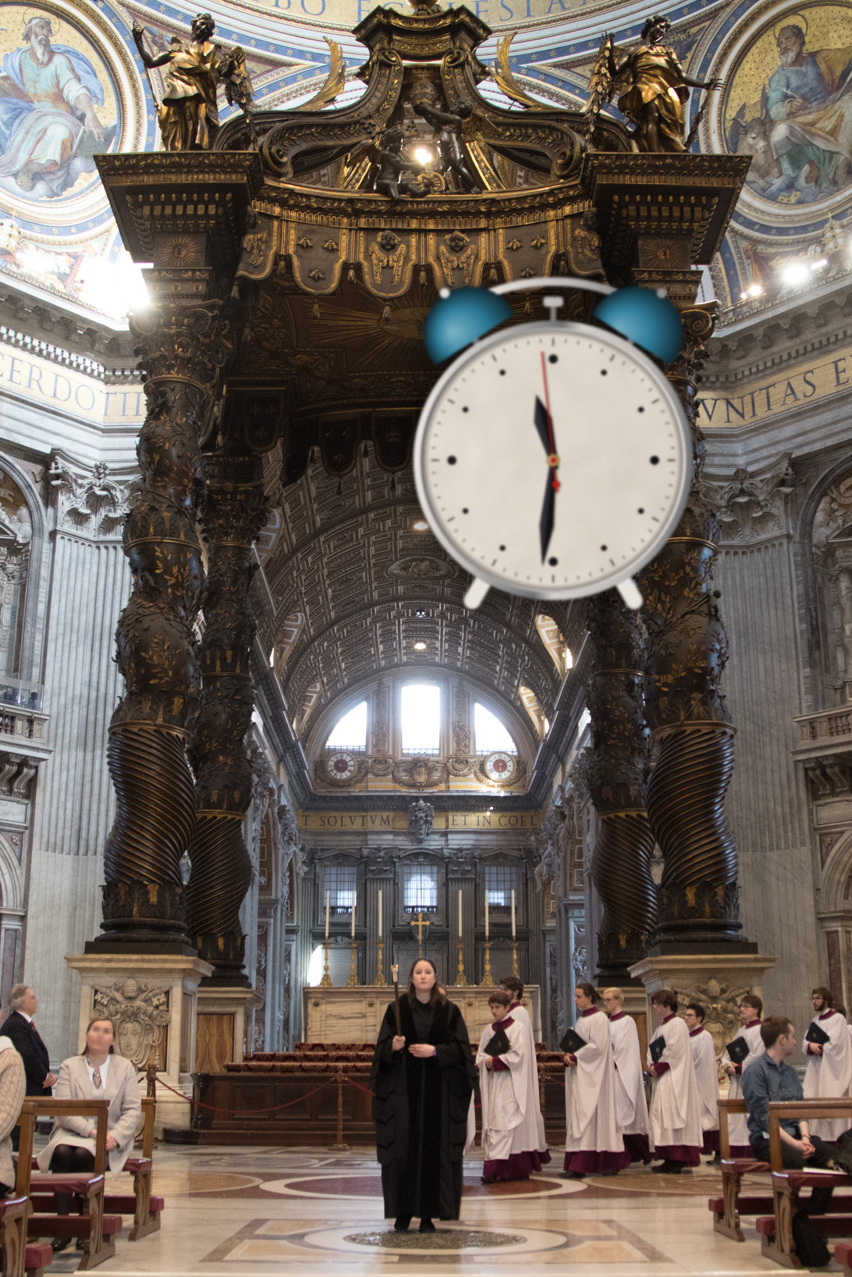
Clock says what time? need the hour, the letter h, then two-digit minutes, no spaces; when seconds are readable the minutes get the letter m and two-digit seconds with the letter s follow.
11h30m59s
